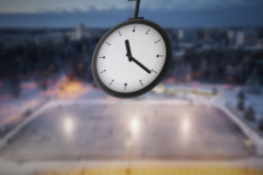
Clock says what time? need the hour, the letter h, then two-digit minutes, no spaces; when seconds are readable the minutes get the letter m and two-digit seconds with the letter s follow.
11h21
